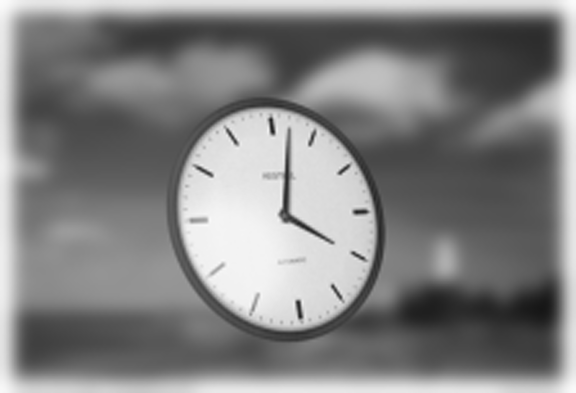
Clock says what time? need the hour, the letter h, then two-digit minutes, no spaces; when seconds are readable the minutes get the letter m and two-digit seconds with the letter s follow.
4h02
